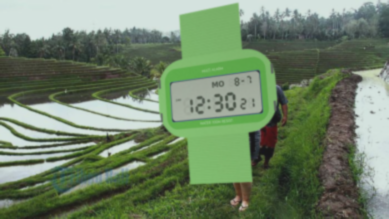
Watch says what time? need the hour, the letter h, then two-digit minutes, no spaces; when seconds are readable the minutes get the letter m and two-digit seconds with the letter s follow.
12h30m21s
